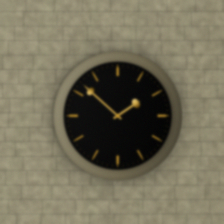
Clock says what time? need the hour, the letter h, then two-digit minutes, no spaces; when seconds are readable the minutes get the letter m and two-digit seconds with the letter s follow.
1h52
